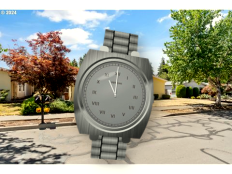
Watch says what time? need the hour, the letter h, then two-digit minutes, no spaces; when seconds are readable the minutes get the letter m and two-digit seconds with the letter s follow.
11h00
